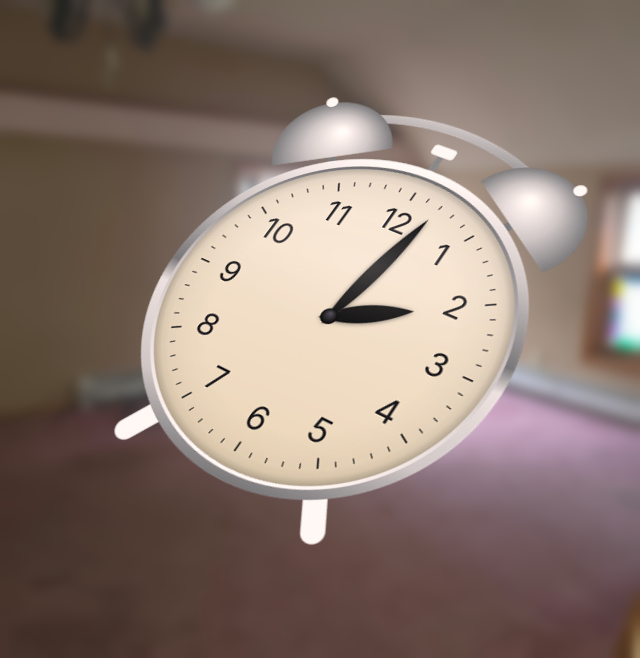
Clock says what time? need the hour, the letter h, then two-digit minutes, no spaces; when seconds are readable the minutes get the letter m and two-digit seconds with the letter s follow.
2h02
